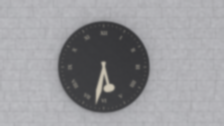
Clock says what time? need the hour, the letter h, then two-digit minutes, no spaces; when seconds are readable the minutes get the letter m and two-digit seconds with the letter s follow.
5h32
